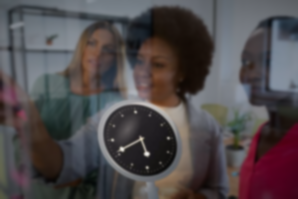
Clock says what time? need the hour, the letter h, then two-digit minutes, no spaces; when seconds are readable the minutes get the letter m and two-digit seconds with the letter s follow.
5h41
